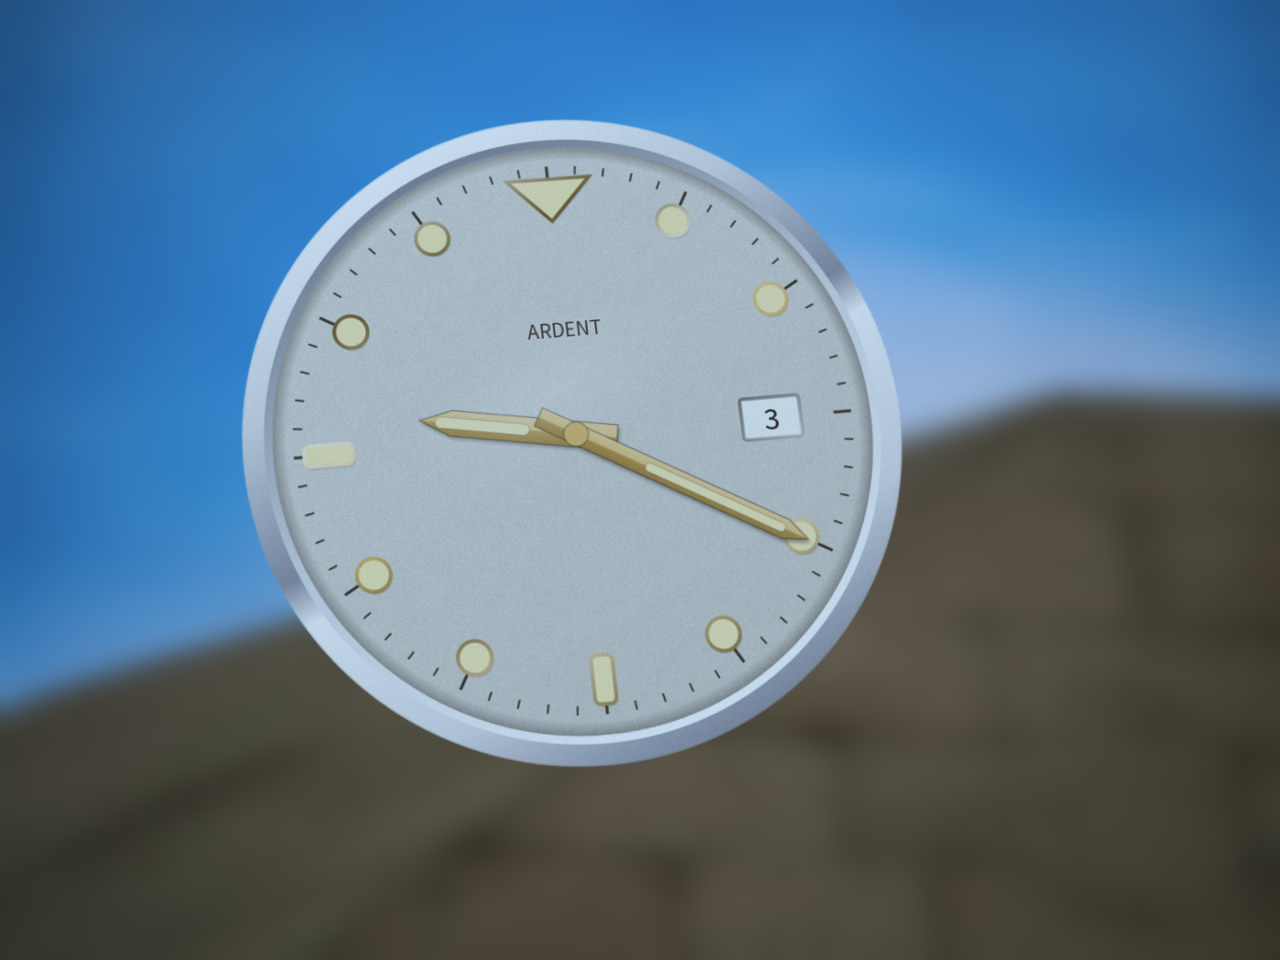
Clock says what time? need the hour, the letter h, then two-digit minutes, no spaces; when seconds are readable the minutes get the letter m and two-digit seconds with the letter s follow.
9h20
